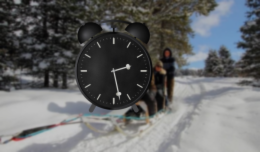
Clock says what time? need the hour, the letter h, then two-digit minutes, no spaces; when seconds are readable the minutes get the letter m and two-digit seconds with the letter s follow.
2h28
